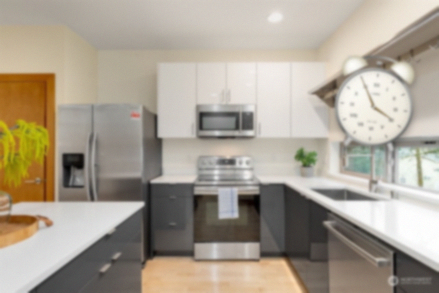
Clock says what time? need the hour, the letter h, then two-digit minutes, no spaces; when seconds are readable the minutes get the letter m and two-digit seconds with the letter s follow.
3h55
